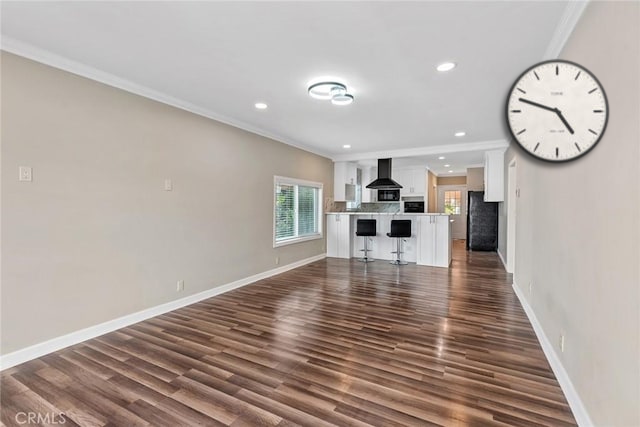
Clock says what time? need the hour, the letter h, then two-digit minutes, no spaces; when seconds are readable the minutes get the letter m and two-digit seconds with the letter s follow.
4h48
